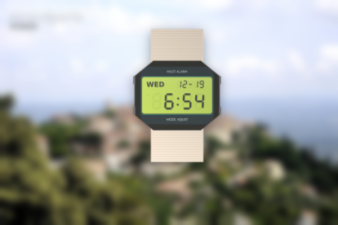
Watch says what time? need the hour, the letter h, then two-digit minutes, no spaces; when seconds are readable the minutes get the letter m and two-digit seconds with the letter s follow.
6h54
